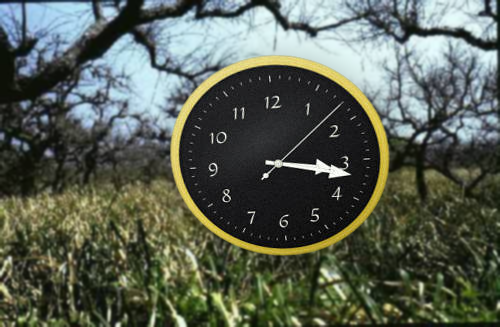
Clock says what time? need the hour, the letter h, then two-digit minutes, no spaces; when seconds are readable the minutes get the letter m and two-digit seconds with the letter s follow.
3h17m08s
